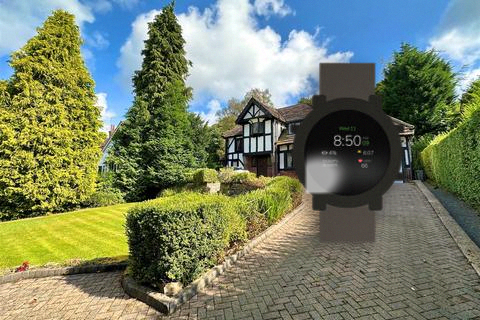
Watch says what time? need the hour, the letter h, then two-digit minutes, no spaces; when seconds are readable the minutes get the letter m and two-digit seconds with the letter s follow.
8h50
